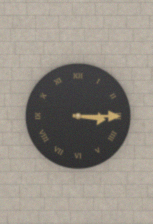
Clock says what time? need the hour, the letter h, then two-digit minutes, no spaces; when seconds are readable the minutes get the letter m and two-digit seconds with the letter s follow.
3h15
